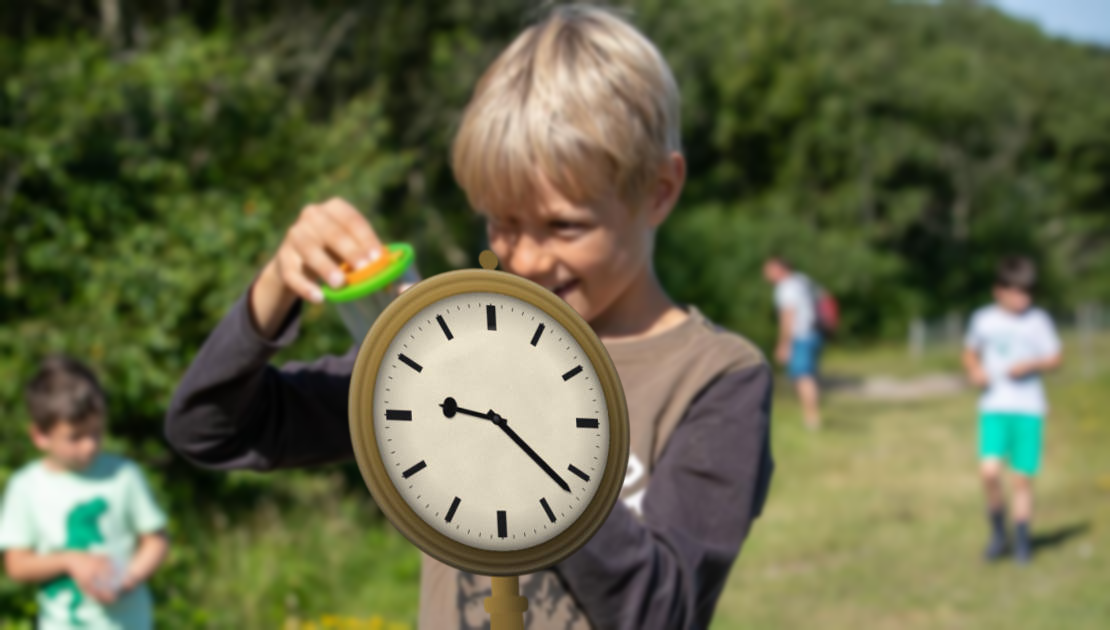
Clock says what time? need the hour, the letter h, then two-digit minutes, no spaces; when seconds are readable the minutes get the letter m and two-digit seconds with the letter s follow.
9h22
